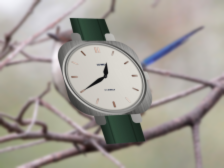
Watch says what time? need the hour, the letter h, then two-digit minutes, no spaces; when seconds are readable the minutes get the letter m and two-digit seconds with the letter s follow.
12h40
